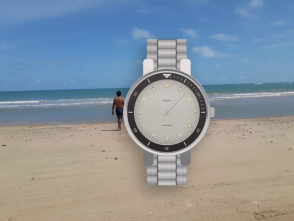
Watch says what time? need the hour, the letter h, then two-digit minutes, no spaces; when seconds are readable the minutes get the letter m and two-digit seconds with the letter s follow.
1h07
